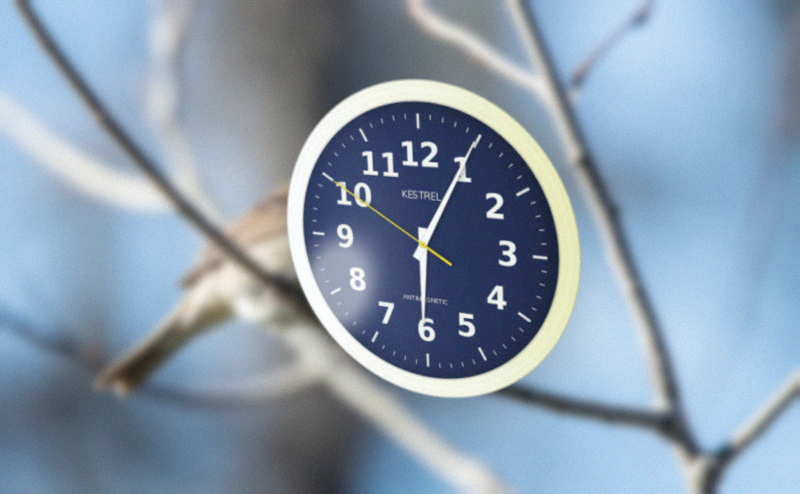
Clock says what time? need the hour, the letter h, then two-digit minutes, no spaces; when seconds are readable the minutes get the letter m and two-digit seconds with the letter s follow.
6h04m50s
